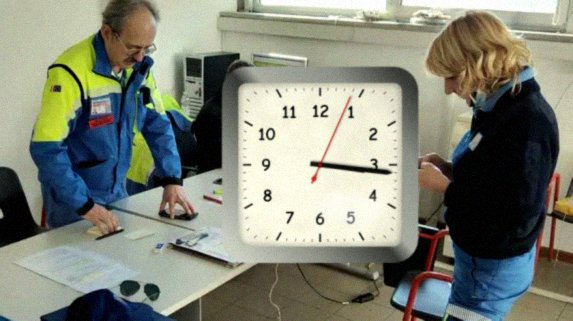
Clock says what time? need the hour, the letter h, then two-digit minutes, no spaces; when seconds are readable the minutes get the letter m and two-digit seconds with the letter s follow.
3h16m04s
